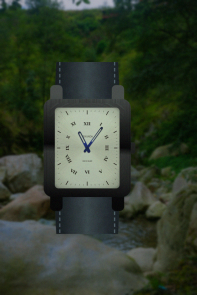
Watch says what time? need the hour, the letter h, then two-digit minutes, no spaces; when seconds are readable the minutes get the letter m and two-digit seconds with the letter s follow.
11h06
